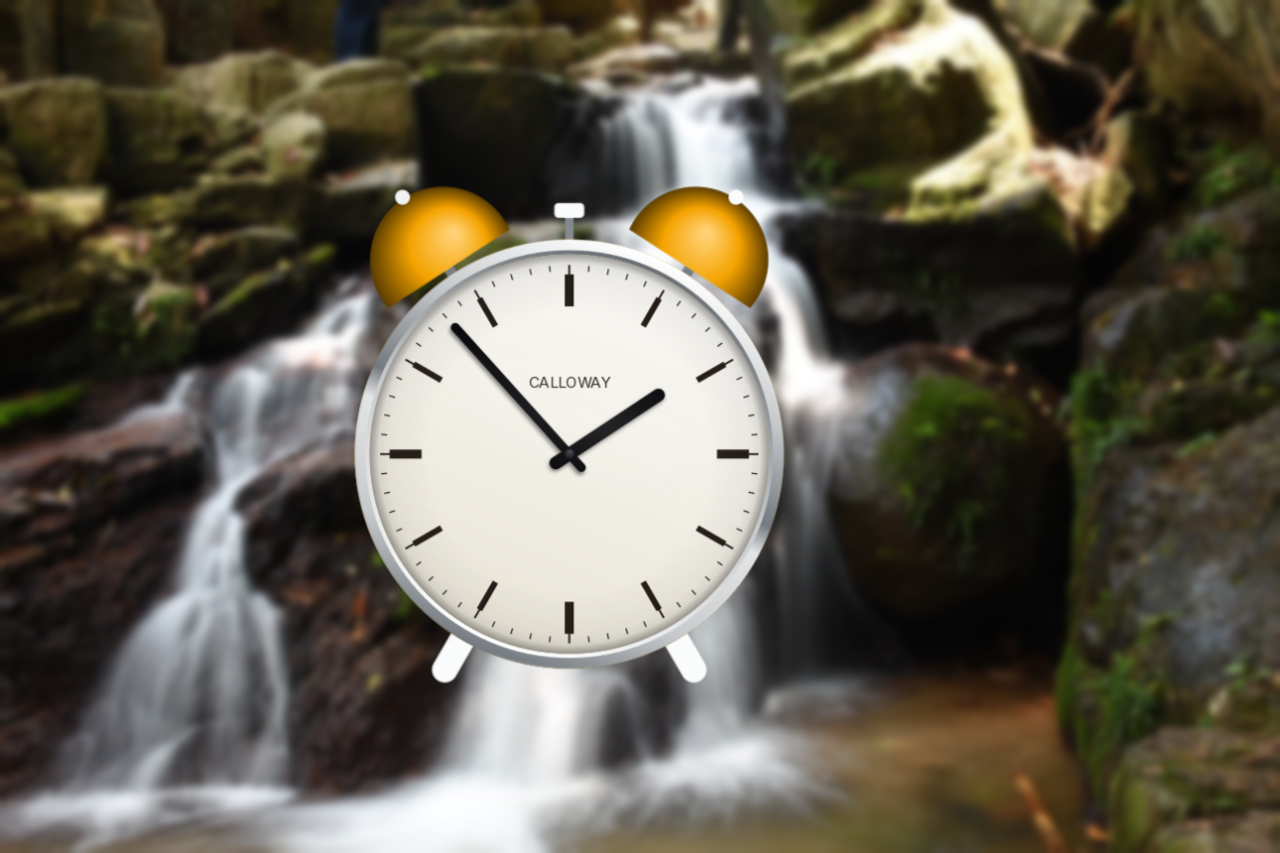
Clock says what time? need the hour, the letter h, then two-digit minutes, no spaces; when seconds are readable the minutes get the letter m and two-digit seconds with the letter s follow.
1h53
